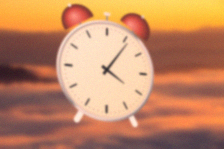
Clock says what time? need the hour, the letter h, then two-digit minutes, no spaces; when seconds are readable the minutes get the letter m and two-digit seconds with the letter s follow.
4h06
